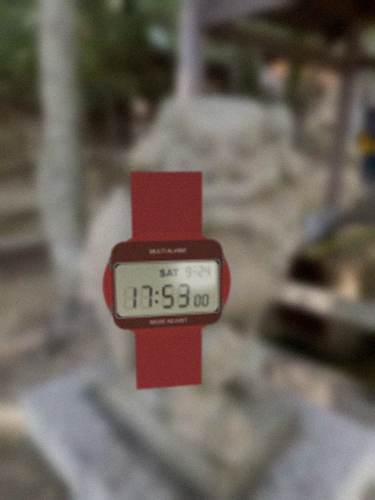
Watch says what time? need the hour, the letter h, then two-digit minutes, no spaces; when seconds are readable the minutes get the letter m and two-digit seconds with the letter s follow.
17h53m00s
